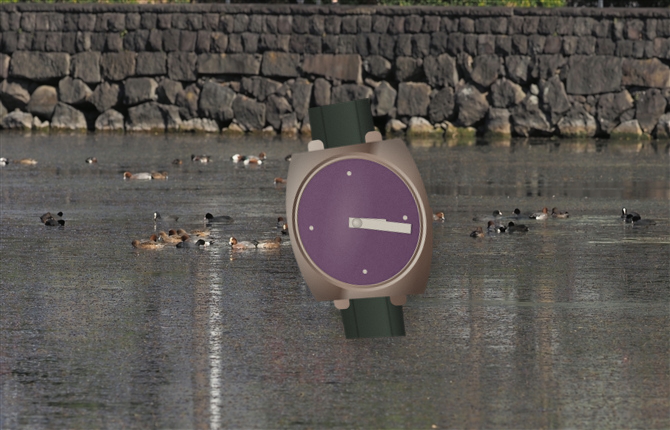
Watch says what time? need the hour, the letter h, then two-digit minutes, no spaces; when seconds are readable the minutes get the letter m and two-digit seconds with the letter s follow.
3h17
